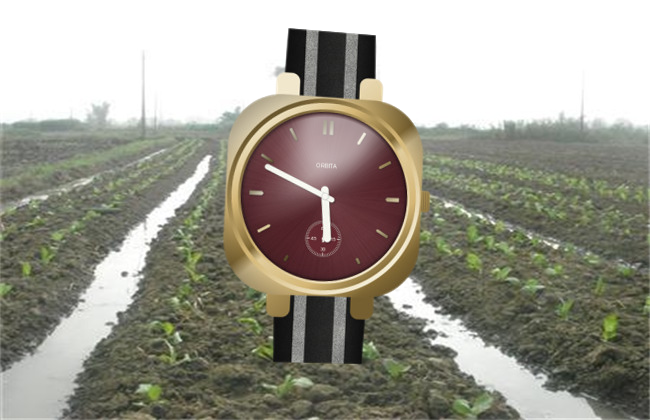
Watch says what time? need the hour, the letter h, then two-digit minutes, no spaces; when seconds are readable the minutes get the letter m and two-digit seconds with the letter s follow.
5h49
